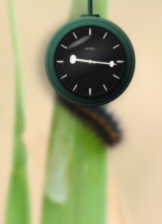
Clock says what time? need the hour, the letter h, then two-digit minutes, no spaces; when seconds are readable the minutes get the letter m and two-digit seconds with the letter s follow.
9h16
